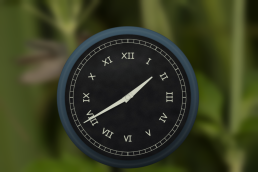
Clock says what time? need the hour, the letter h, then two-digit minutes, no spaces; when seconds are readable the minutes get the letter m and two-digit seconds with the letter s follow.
1h40
